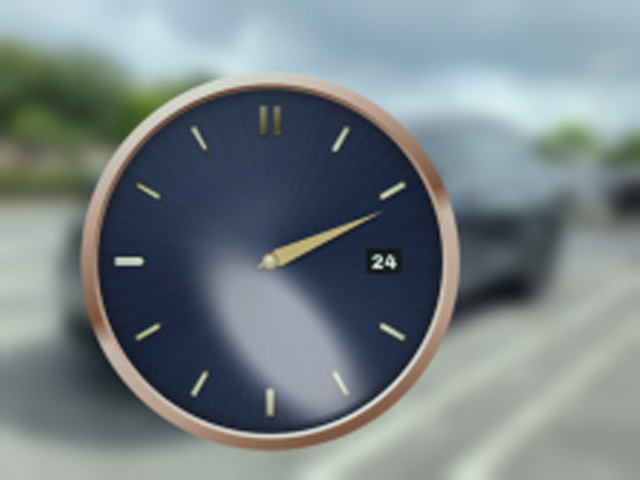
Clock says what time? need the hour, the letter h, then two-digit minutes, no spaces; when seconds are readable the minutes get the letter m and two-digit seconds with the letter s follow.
2h11
